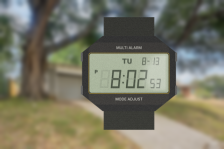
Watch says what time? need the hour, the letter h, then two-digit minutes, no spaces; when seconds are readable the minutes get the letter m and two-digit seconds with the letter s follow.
8h02m53s
